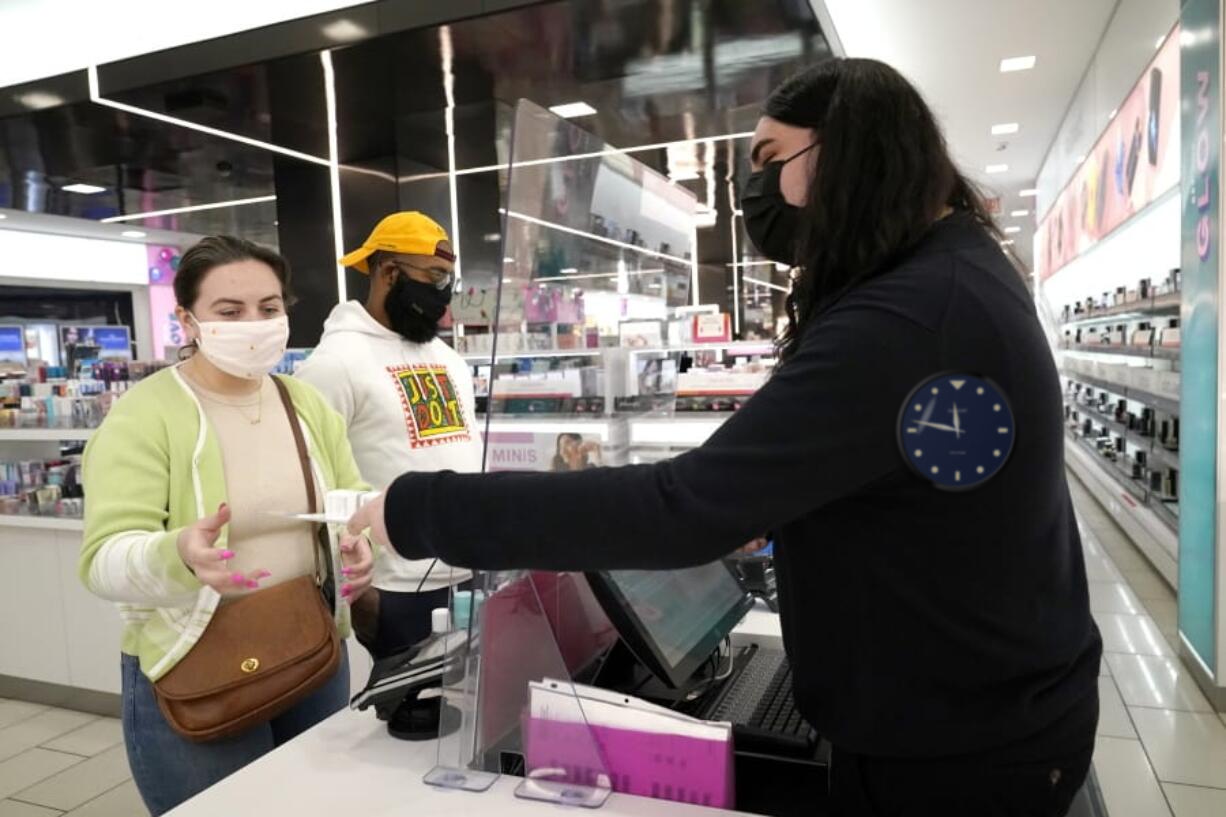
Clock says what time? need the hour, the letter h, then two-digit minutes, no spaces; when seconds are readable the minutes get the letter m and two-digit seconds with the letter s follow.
11h47
